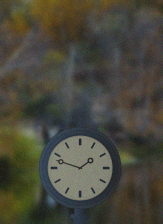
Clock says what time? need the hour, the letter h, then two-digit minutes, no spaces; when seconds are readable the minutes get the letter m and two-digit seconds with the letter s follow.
1h48
